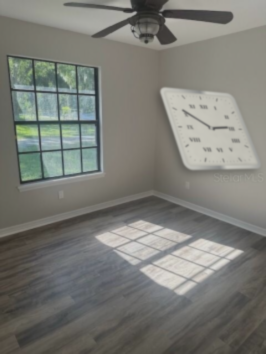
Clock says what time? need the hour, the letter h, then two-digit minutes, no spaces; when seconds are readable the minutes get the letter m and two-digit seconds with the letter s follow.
2h51
